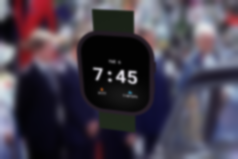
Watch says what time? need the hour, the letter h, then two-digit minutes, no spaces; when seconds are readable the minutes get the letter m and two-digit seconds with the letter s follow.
7h45
